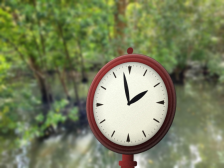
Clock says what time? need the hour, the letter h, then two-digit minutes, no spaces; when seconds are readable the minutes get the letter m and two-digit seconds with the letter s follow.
1h58
